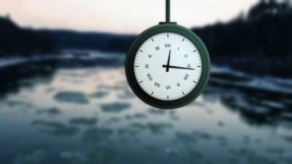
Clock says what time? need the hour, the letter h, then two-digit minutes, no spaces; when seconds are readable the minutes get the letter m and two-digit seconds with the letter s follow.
12h16
